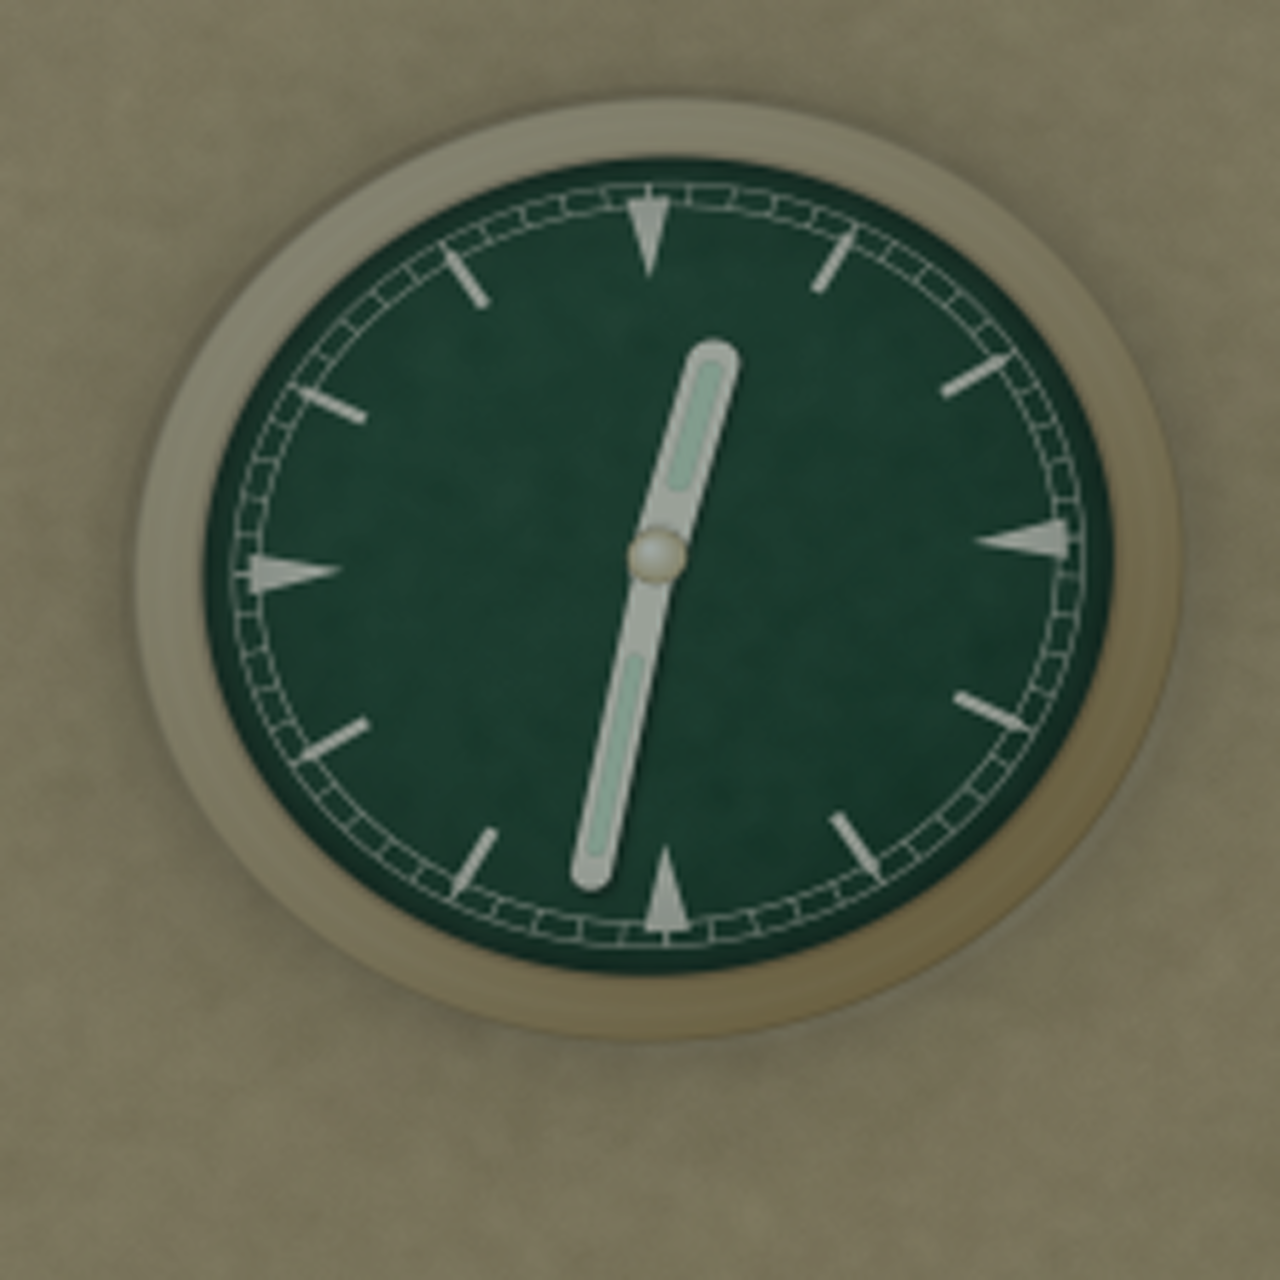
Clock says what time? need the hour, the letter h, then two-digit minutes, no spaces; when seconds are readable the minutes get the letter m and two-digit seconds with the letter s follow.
12h32
